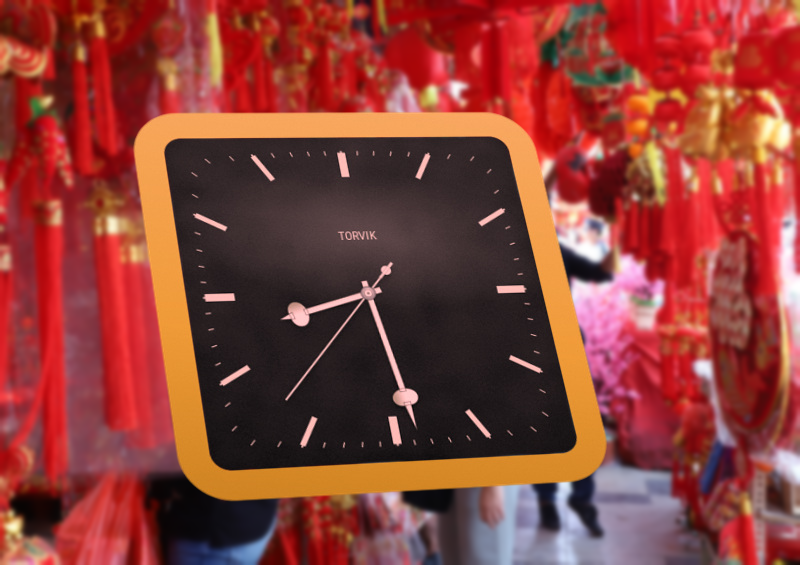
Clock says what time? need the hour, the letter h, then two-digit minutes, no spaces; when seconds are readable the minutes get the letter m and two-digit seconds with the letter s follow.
8h28m37s
